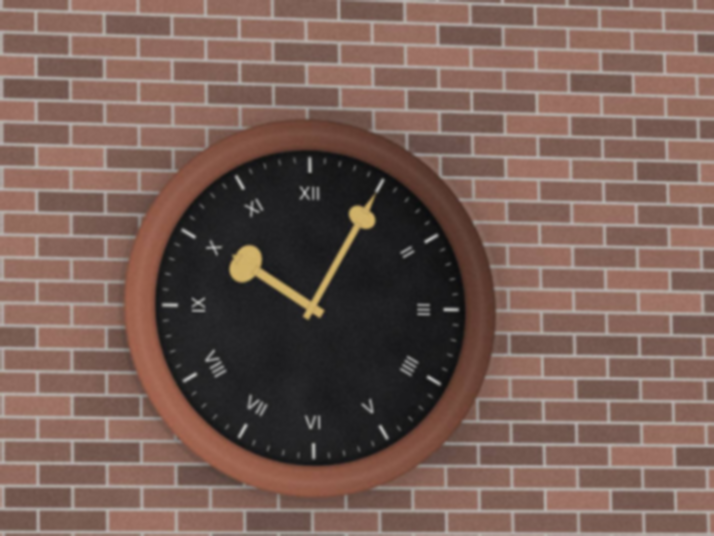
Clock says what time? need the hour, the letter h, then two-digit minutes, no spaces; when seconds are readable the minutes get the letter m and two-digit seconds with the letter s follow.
10h05
